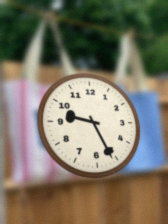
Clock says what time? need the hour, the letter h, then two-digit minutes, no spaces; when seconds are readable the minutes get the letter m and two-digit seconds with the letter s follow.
9h26
